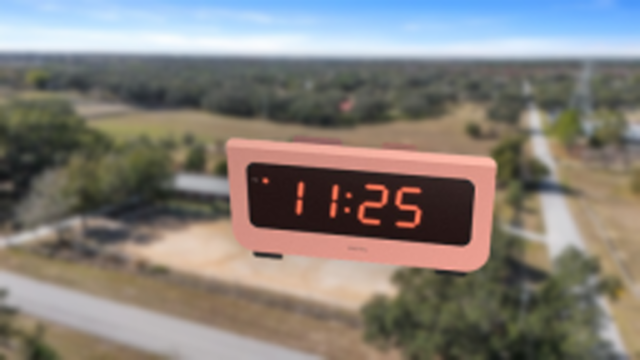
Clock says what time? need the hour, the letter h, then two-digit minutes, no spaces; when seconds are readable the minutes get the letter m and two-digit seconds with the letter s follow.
11h25
